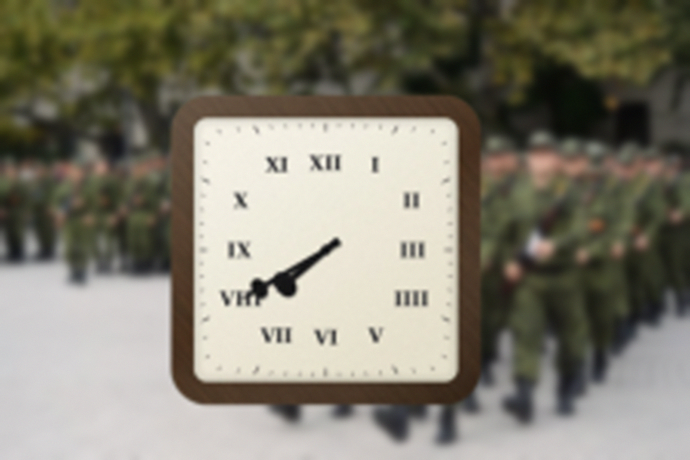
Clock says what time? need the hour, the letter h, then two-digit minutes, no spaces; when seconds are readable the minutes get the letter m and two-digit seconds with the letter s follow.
7h40
